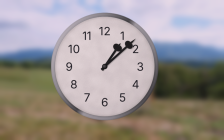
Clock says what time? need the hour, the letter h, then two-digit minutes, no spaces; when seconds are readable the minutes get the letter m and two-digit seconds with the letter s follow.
1h08
